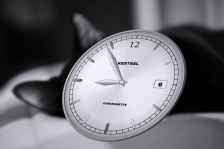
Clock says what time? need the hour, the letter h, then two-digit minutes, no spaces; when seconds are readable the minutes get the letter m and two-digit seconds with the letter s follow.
8h54
